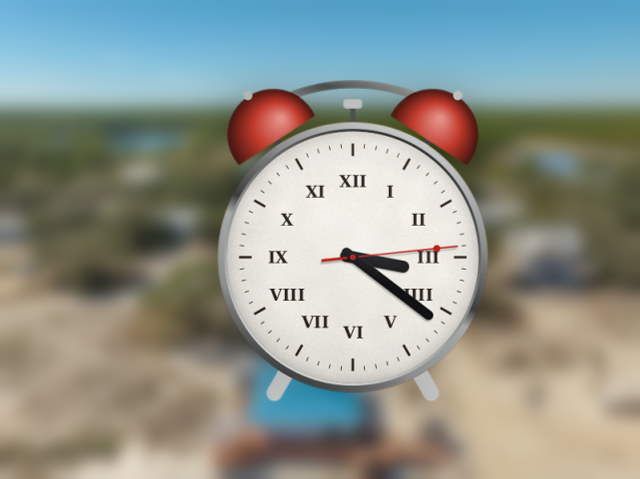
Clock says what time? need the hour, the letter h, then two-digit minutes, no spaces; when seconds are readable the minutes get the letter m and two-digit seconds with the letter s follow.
3h21m14s
